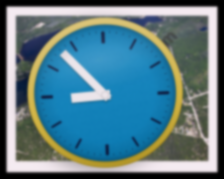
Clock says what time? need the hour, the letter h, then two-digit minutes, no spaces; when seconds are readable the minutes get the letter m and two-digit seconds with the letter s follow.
8h53
